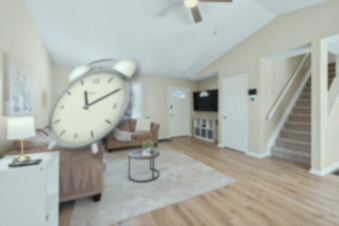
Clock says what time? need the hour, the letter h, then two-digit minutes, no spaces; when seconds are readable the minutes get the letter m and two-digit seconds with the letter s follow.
11h10
